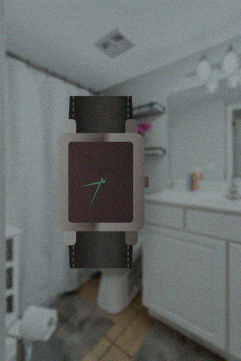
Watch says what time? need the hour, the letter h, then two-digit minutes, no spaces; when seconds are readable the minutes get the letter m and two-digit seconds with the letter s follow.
8h34
